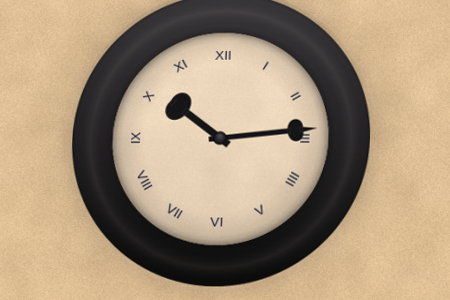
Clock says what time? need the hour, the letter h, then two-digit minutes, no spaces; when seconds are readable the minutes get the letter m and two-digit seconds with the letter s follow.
10h14
